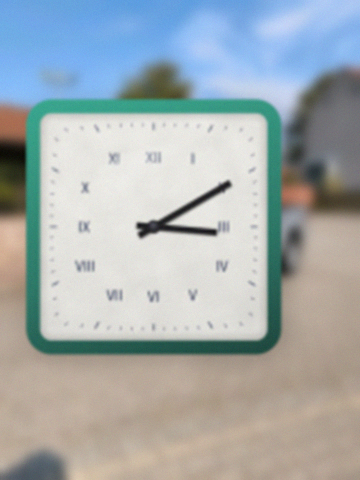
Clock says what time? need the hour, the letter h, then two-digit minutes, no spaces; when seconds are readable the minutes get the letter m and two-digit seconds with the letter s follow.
3h10
